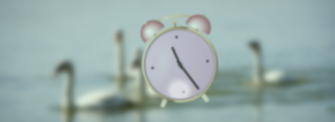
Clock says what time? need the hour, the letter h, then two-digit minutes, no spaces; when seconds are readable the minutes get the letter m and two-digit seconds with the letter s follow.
11h25
